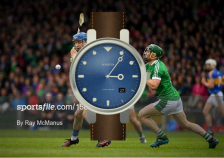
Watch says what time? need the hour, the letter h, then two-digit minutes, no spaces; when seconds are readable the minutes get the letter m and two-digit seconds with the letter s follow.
3h06
